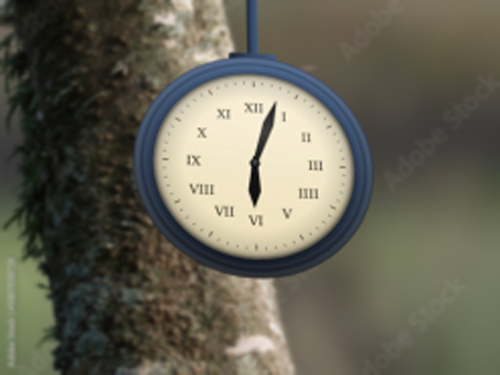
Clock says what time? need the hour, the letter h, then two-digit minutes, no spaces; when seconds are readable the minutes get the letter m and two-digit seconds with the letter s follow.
6h03
